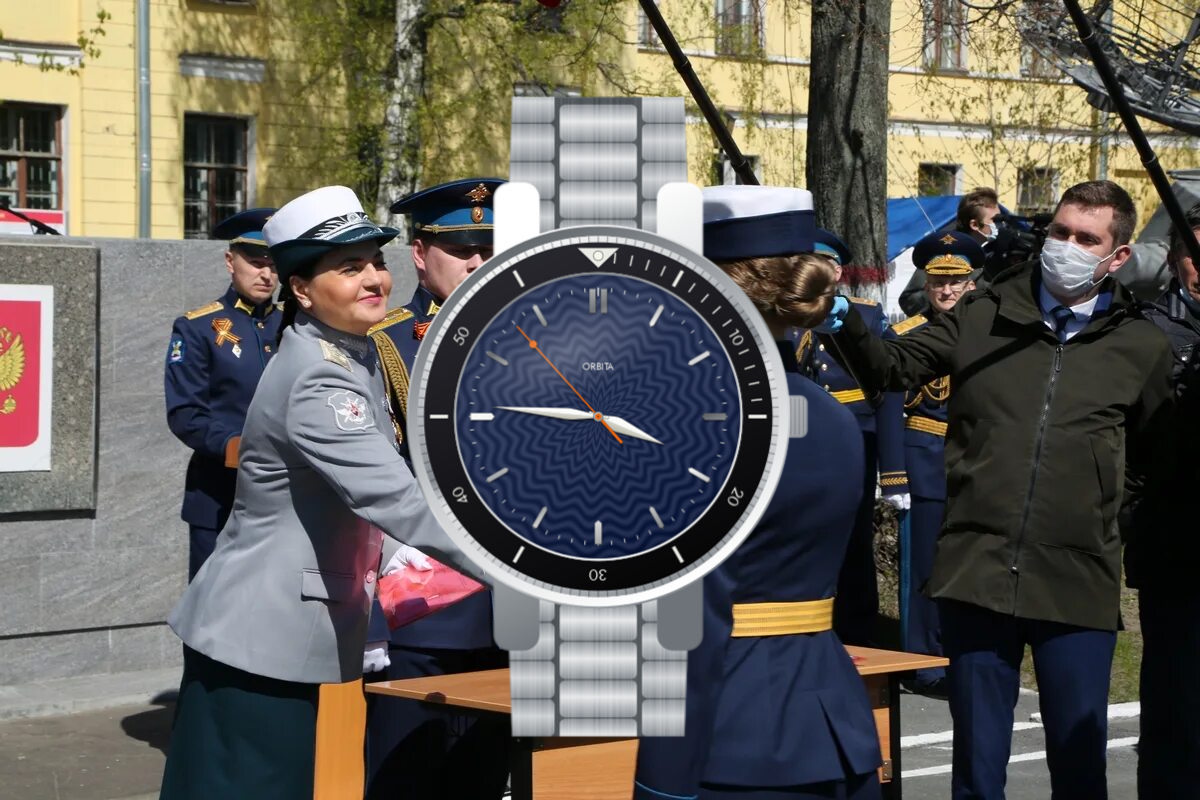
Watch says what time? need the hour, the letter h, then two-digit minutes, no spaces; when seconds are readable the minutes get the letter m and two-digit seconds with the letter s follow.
3h45m53s
